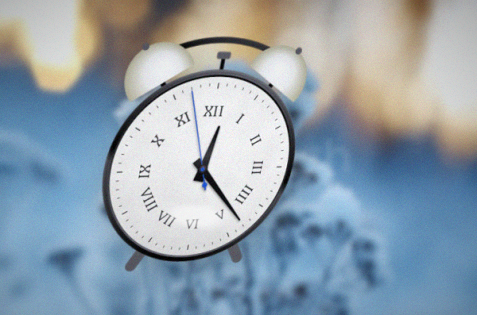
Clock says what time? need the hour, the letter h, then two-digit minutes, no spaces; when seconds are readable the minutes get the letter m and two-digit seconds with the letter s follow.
12h22m57s
